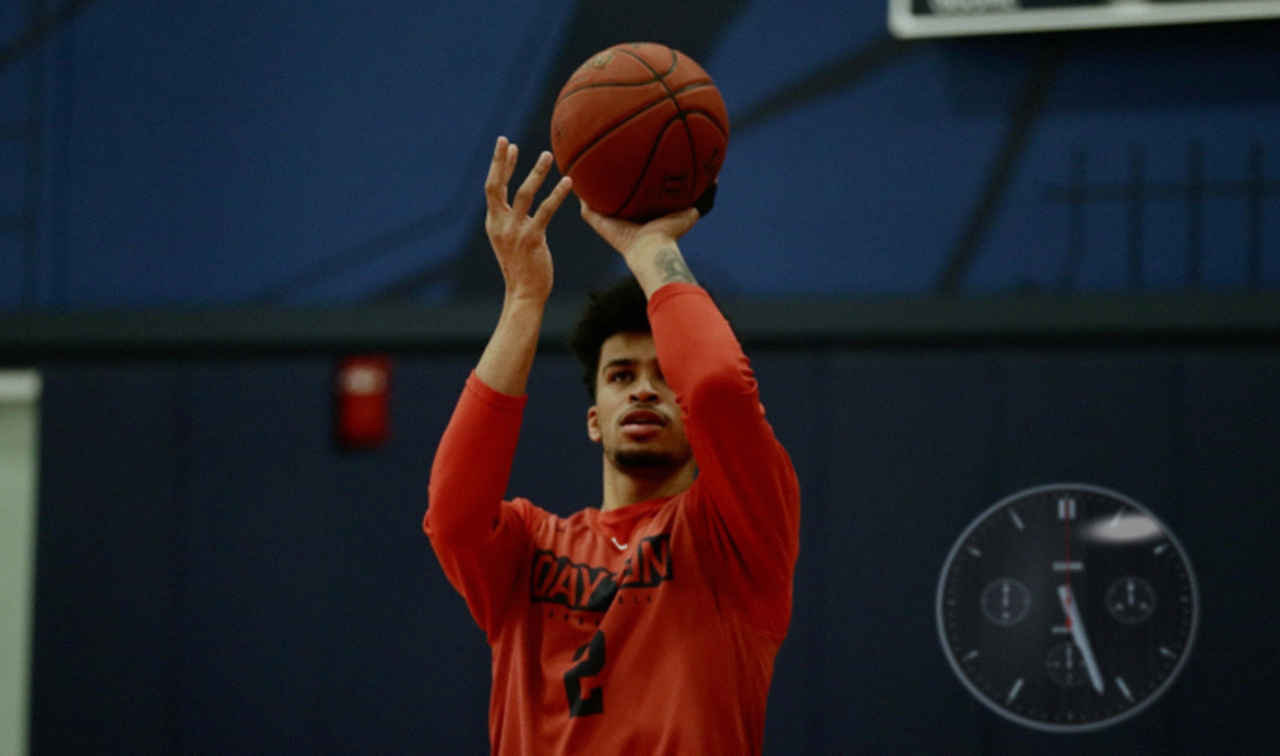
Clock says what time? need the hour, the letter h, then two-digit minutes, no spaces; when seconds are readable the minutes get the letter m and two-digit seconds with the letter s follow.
5h27
